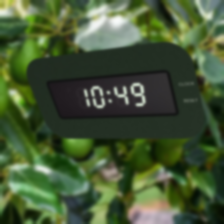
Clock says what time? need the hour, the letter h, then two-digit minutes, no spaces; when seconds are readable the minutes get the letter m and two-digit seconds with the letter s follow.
10h49
